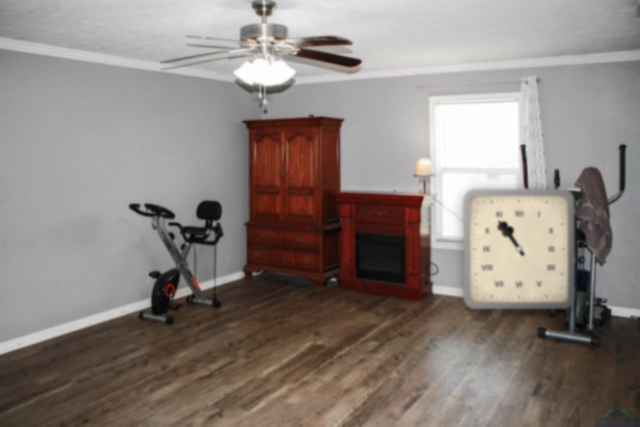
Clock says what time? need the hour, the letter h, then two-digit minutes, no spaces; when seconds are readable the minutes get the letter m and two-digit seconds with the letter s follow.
10h54
